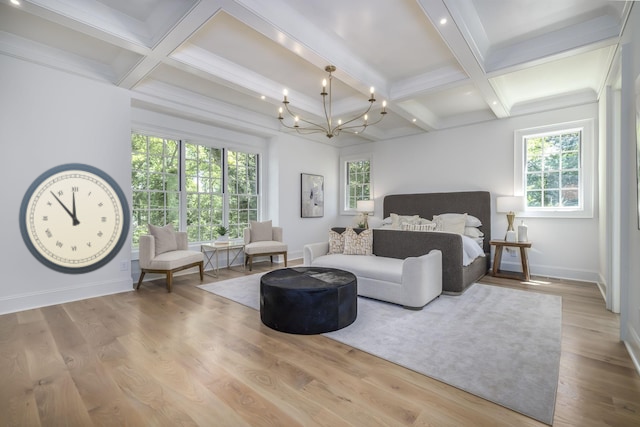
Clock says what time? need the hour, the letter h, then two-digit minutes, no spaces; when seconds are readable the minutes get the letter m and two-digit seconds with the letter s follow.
11h53
